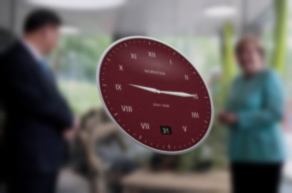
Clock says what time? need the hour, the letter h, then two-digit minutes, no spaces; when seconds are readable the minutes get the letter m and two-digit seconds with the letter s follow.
9h15
